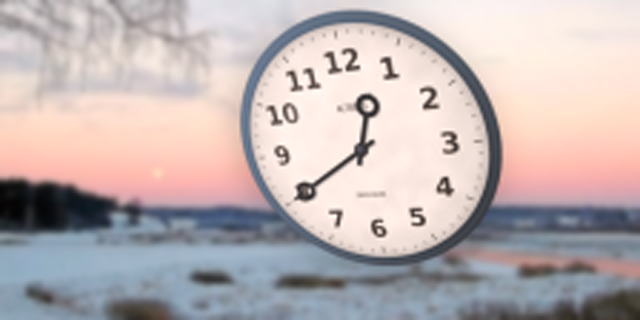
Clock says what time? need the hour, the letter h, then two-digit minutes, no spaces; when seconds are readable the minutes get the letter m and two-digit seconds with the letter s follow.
12h40
